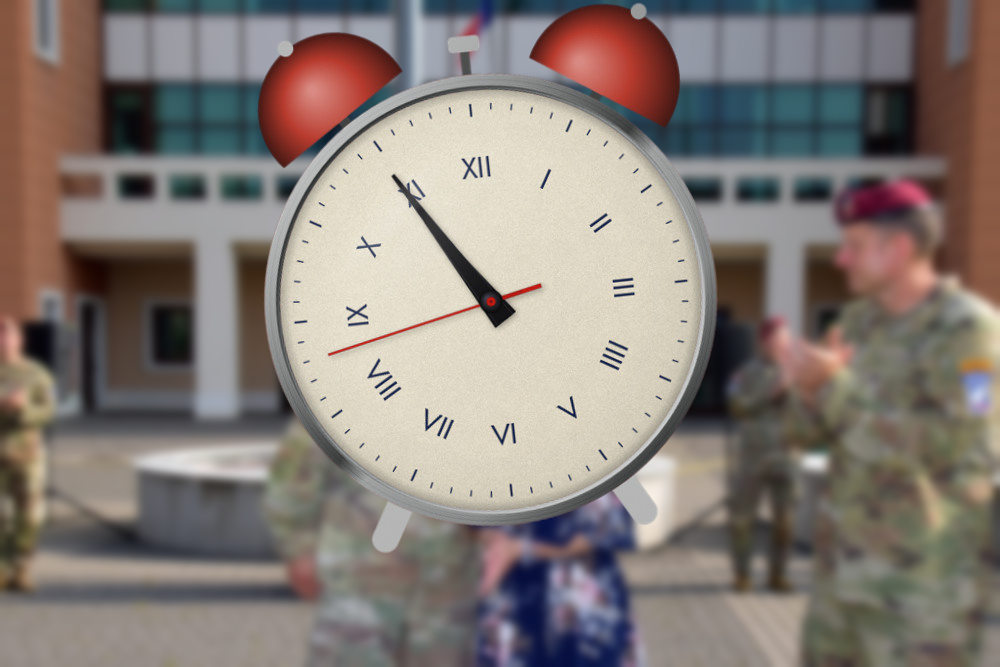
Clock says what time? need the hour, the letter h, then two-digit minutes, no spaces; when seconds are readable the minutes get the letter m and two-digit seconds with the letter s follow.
10h54m43s
